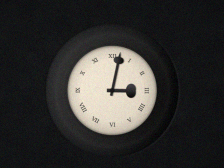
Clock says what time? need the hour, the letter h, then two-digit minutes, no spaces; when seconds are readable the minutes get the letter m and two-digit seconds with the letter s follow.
3h02
